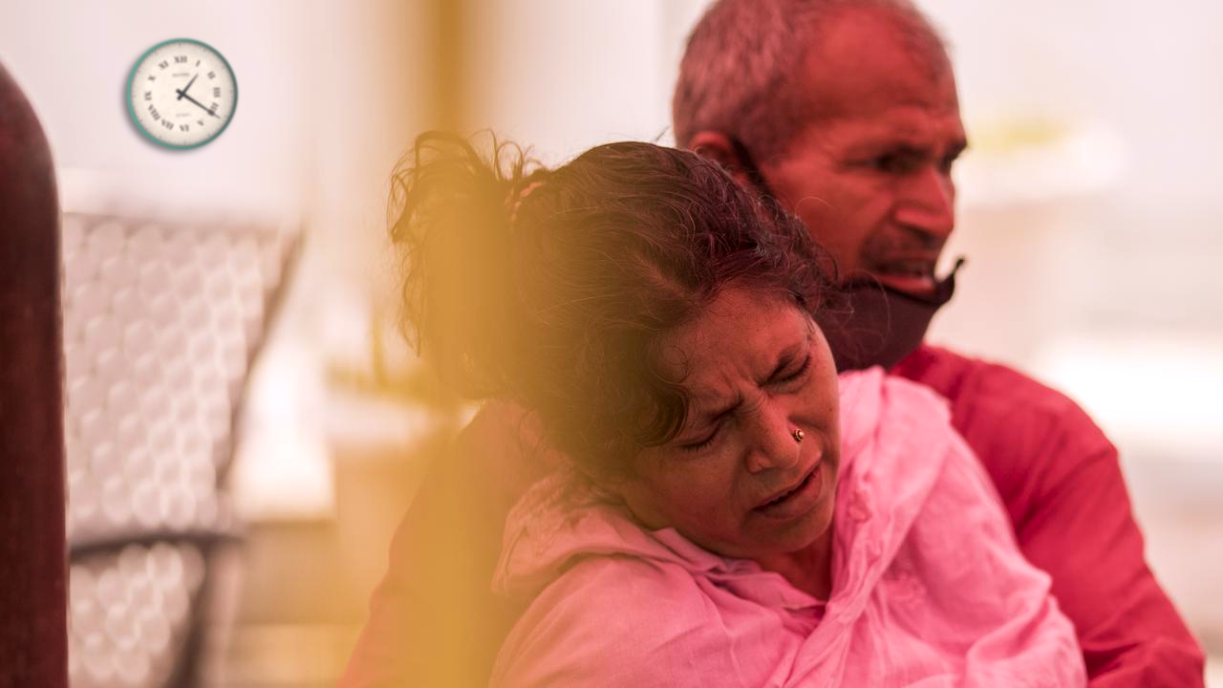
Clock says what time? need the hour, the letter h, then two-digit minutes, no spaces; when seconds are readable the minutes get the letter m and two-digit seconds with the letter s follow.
1h21
